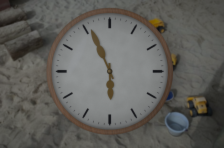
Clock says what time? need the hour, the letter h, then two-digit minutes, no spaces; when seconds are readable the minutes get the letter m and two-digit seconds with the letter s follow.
5h56
